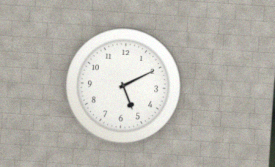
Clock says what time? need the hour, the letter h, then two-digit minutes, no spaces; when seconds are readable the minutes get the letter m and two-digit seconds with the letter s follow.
5h10
